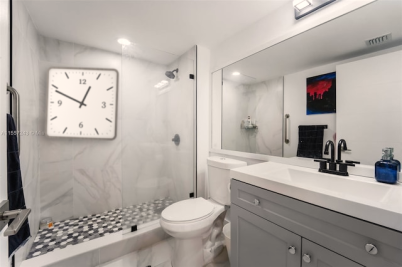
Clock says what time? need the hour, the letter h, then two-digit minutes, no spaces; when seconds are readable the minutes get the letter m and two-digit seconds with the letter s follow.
12h49
